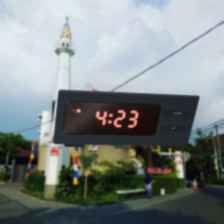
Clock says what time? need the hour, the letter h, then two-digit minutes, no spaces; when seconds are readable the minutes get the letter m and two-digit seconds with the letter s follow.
4h23
